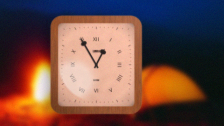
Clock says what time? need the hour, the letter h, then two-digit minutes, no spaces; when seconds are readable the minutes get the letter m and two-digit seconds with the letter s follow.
12h55
